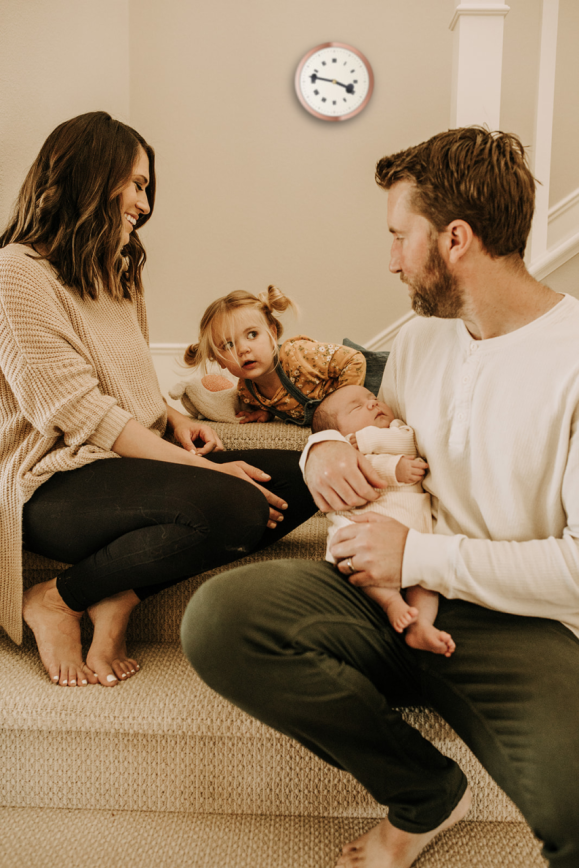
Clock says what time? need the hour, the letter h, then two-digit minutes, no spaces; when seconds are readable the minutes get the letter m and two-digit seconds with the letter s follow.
3h47
